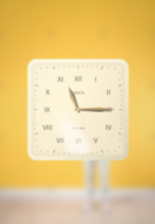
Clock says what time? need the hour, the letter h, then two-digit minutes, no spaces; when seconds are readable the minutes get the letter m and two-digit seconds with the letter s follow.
11h15
